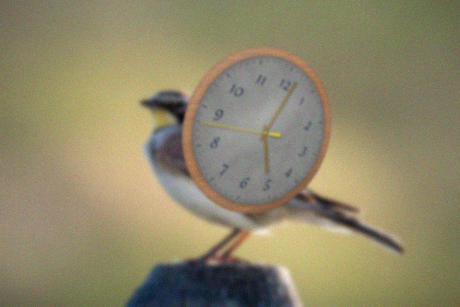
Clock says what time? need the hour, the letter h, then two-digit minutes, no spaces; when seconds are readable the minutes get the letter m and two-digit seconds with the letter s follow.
5h01m43s
